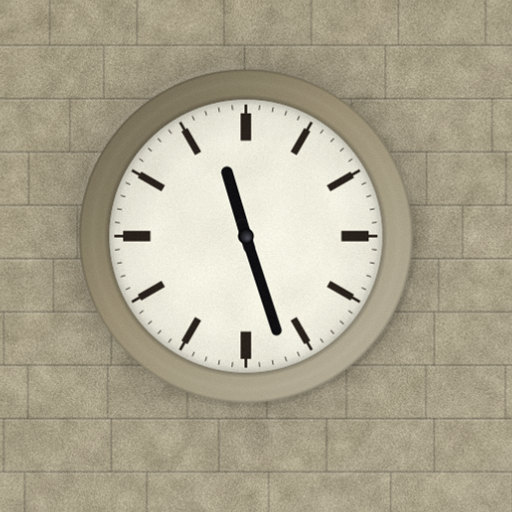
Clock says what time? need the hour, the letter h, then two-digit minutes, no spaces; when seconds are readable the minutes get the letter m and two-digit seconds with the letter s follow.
11h27
